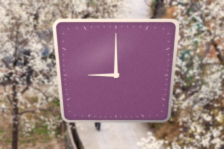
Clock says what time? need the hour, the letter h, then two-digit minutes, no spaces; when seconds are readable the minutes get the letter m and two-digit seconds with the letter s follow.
9h00
